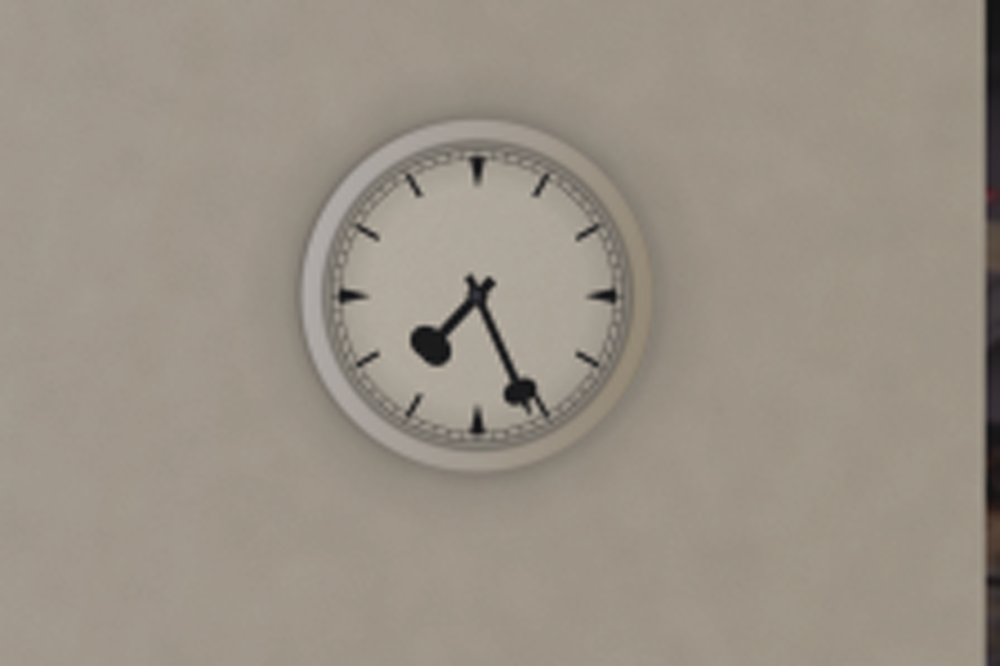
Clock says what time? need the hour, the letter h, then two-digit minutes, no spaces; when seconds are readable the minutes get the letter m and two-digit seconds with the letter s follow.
7h26
